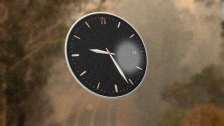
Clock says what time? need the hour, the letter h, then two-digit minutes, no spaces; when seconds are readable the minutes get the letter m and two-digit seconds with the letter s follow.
9h26
